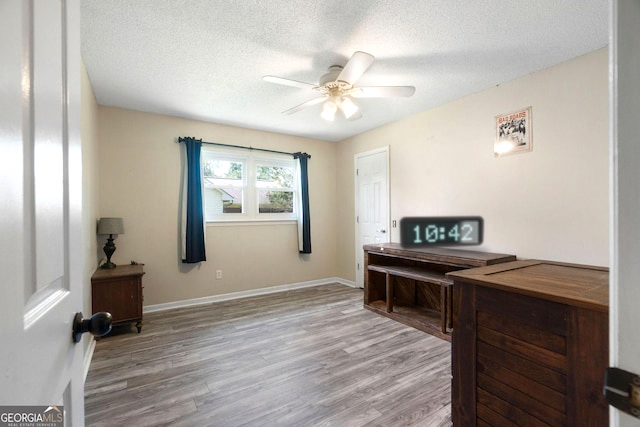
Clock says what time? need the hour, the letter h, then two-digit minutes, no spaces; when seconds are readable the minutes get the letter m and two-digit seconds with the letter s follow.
10h42
